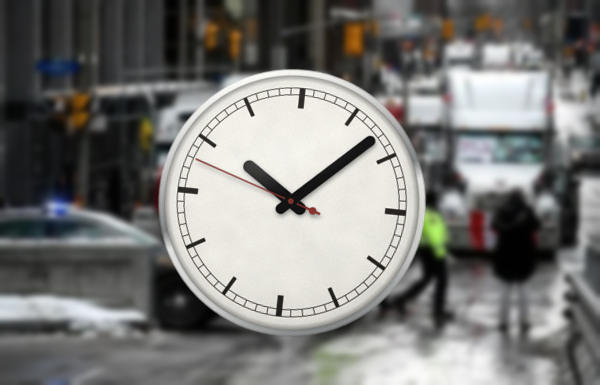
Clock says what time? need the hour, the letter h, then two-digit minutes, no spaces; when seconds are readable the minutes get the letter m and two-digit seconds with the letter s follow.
10h07m48s
